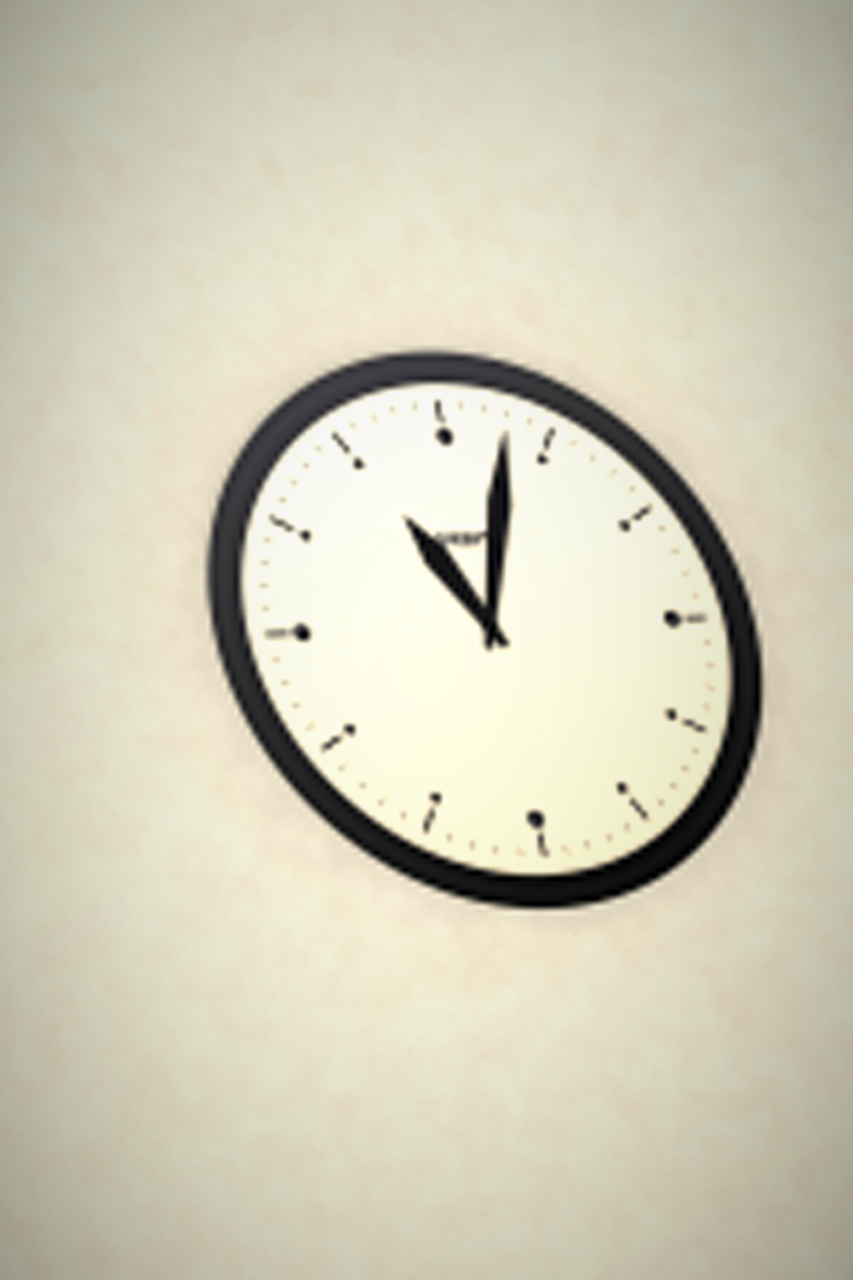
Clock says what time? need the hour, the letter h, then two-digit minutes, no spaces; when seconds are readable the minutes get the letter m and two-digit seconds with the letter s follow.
11h03
